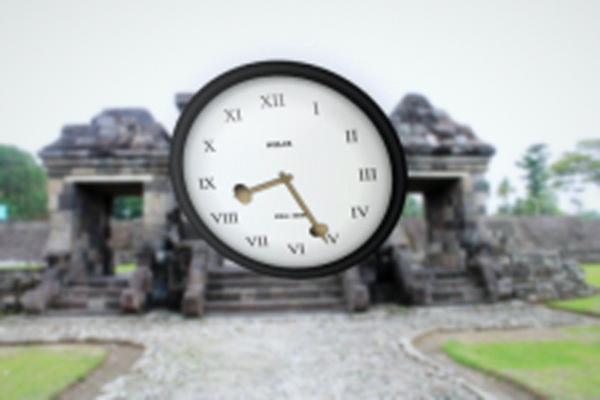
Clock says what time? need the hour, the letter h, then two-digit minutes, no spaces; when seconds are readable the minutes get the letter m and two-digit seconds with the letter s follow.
8h26
